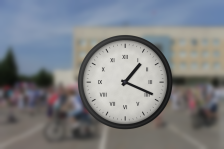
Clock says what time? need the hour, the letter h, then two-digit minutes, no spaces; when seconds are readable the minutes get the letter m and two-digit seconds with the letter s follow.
1h19
